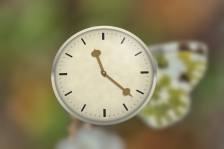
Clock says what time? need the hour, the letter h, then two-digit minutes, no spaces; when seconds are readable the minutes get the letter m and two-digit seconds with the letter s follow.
11h22
